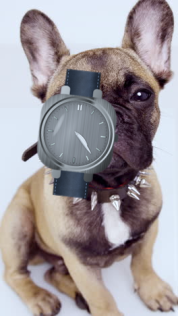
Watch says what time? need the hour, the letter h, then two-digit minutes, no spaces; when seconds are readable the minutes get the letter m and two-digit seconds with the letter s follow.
4h23
